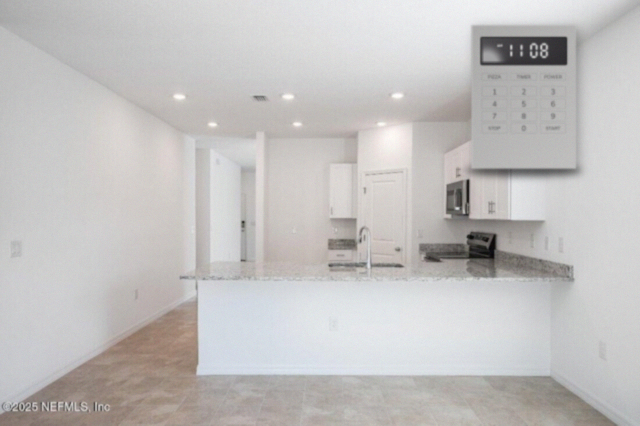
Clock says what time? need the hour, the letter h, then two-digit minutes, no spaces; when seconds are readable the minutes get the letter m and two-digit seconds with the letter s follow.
11h08
